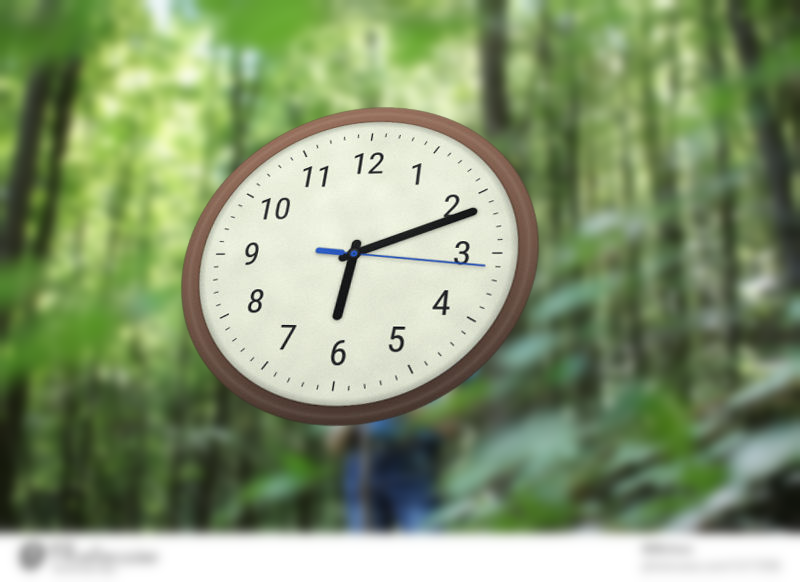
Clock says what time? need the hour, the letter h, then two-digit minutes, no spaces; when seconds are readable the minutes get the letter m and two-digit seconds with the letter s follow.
6h11m16s
